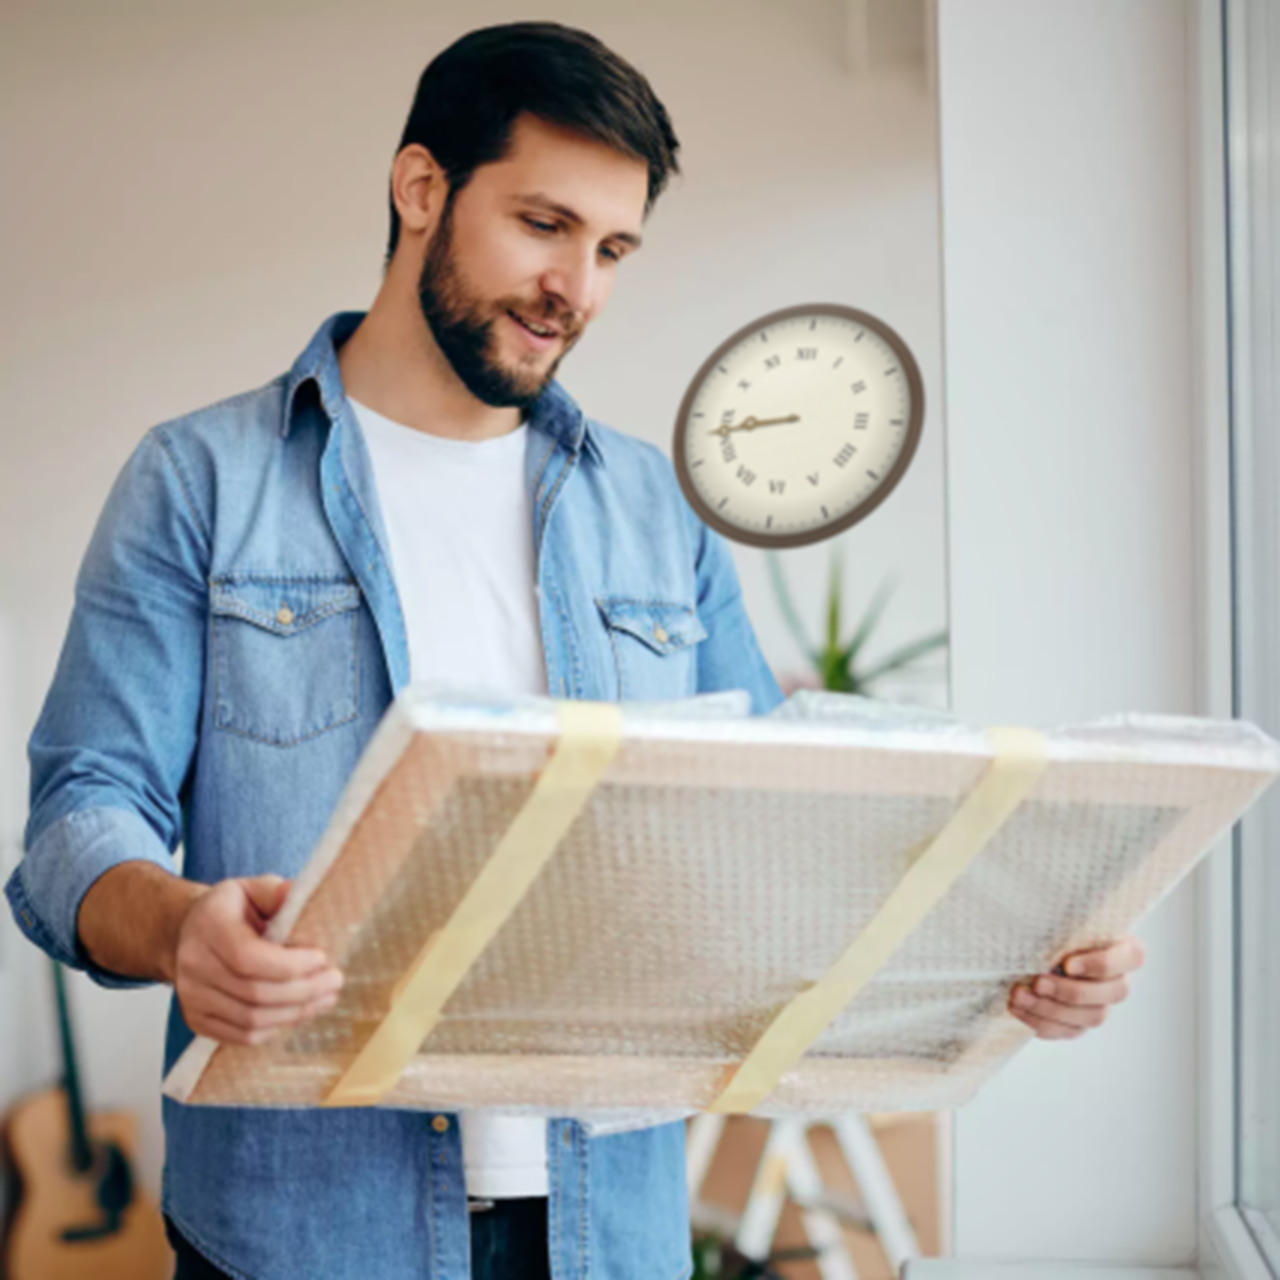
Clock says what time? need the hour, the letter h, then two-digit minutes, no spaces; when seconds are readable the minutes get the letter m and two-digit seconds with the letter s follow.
8h43
